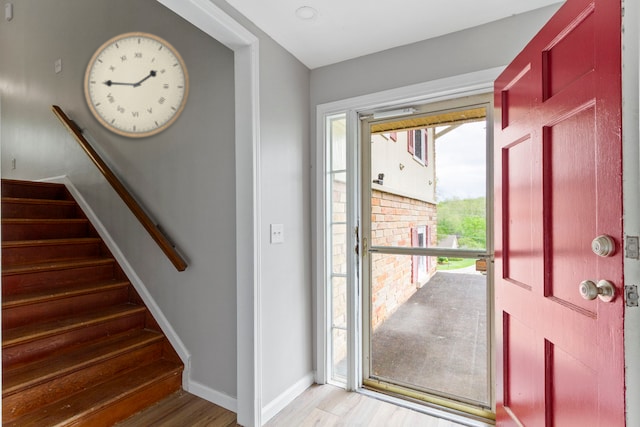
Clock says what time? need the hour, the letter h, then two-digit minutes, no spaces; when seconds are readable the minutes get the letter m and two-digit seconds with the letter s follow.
1h45
